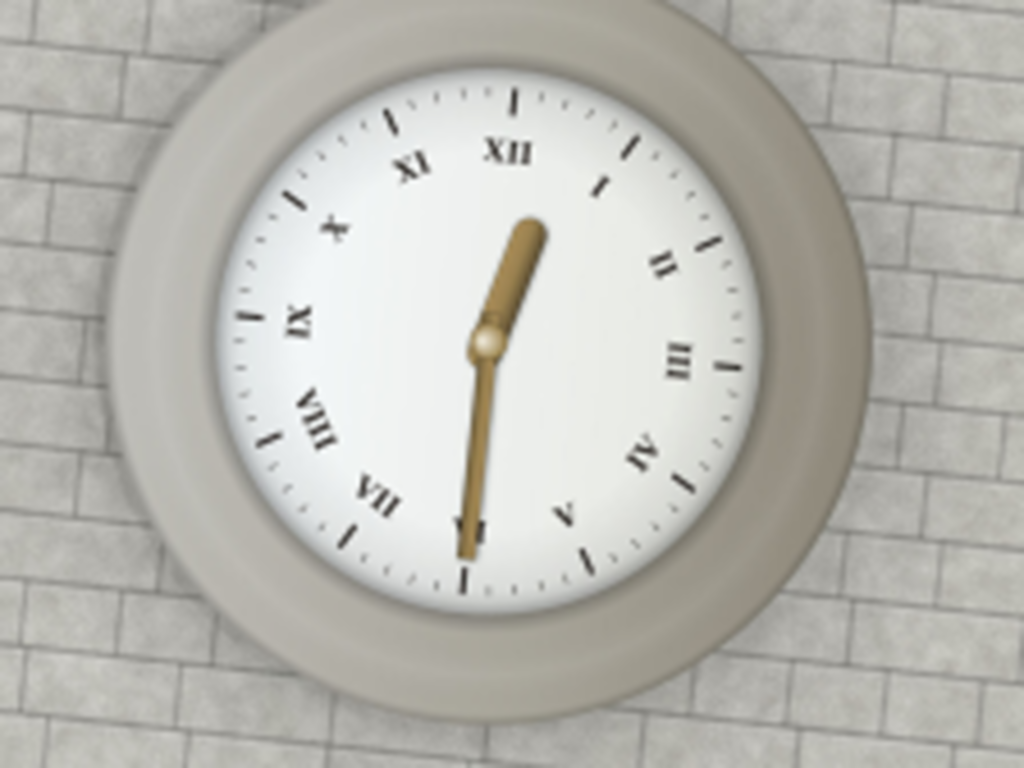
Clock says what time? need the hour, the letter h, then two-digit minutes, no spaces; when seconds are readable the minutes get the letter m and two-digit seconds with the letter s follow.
12h30
